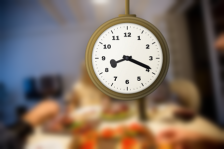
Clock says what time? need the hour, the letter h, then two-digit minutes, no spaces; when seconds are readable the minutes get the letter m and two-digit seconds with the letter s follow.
8h19
